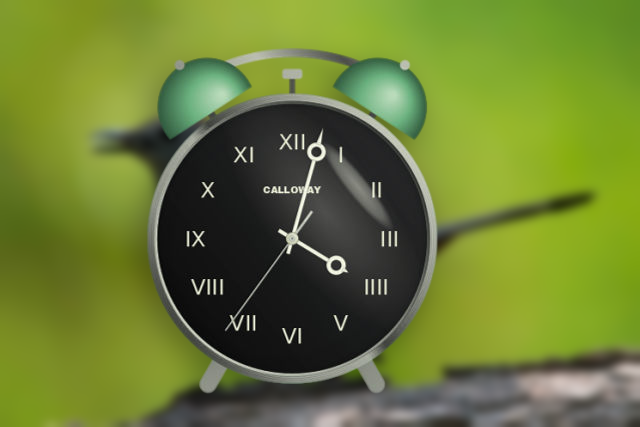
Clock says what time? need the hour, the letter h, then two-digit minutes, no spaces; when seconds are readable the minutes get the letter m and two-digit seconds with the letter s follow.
4h02m36s
